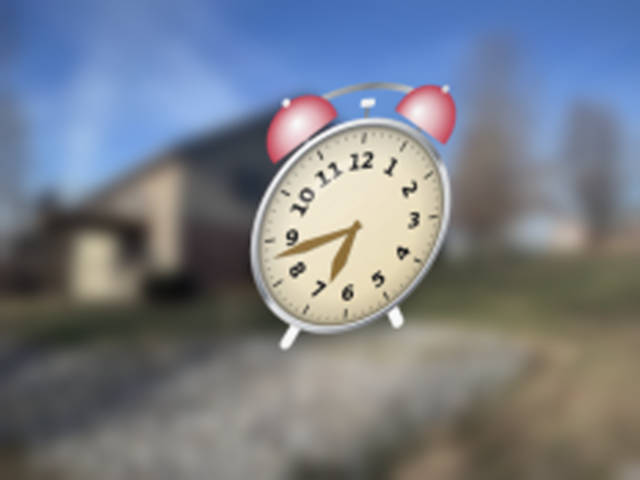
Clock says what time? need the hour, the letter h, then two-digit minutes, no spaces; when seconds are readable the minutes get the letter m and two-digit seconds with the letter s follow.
6h43
